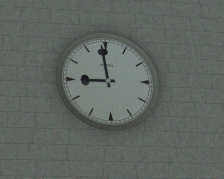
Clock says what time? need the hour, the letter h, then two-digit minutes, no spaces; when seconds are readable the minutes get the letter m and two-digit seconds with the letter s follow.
8h59
